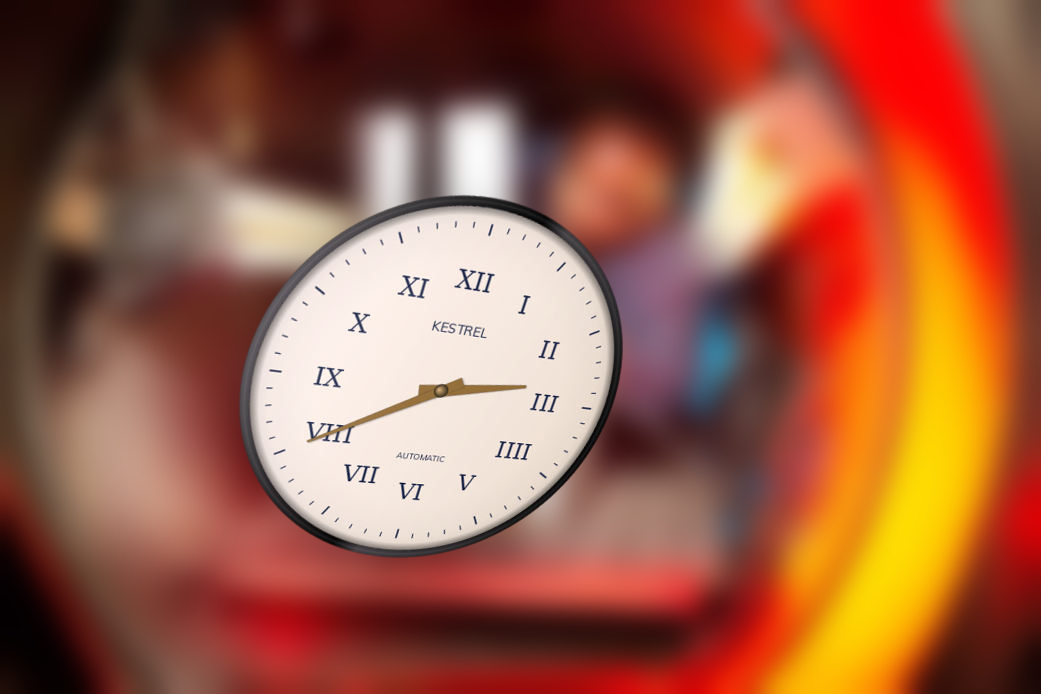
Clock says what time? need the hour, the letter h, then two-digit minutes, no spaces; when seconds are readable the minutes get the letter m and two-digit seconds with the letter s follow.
2h40
